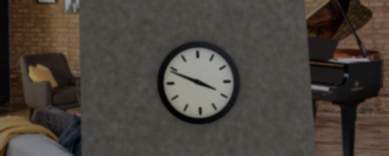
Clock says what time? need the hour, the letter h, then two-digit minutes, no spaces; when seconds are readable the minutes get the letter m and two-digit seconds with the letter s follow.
3h49
